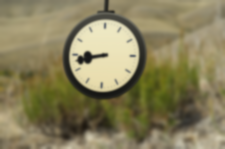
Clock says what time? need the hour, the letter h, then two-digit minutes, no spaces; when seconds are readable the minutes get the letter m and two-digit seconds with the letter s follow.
8h43
